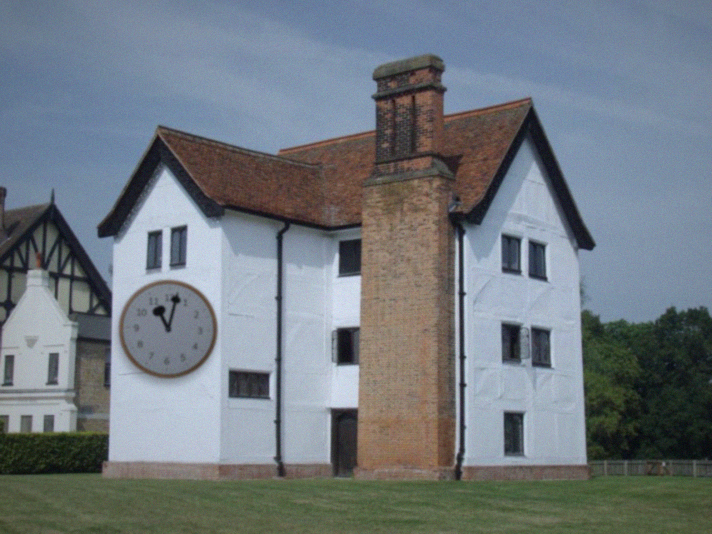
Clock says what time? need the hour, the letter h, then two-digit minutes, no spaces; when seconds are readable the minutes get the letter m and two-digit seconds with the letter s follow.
11h02
